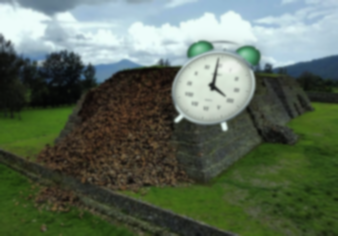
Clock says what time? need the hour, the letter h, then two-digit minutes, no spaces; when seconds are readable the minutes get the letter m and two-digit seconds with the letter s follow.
3h59
